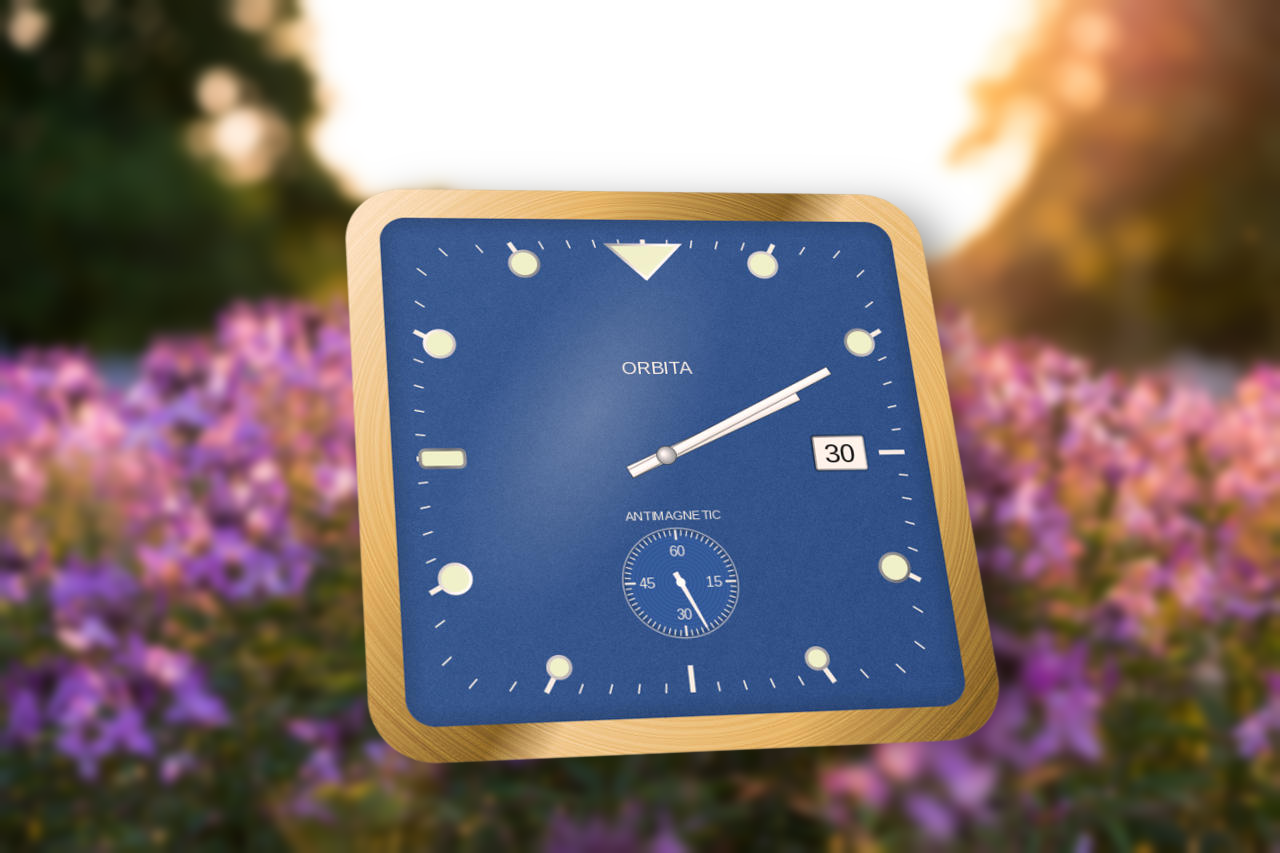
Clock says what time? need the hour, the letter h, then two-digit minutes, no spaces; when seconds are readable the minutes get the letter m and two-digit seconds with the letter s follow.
2h10m26s
